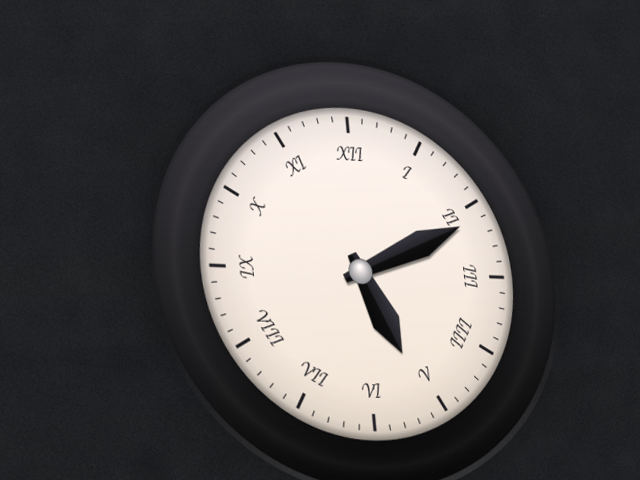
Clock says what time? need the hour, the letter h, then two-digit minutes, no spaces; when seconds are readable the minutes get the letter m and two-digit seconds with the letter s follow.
5h11
